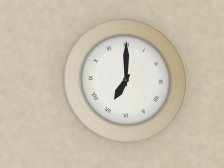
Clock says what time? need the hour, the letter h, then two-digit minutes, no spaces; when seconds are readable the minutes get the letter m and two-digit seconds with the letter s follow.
7h00
